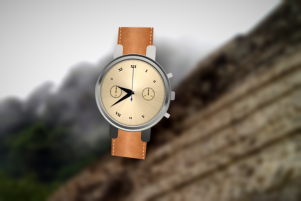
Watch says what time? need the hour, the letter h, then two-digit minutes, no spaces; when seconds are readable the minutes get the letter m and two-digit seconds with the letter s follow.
9h39
